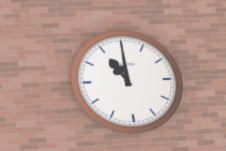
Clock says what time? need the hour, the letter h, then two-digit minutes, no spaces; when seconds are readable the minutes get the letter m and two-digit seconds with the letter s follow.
11h00
